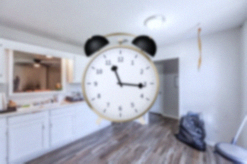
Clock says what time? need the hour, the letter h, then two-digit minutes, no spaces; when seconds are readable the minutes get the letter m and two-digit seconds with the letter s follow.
11h16
